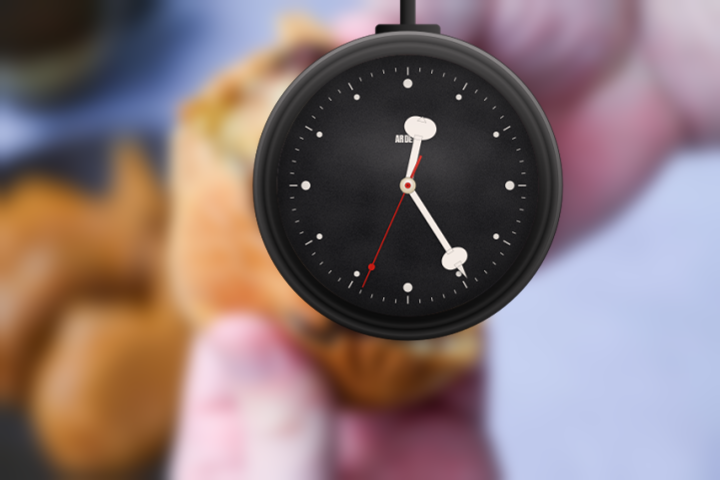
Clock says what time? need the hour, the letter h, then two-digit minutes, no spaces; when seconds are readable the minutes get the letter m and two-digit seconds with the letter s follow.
12h24m34s
